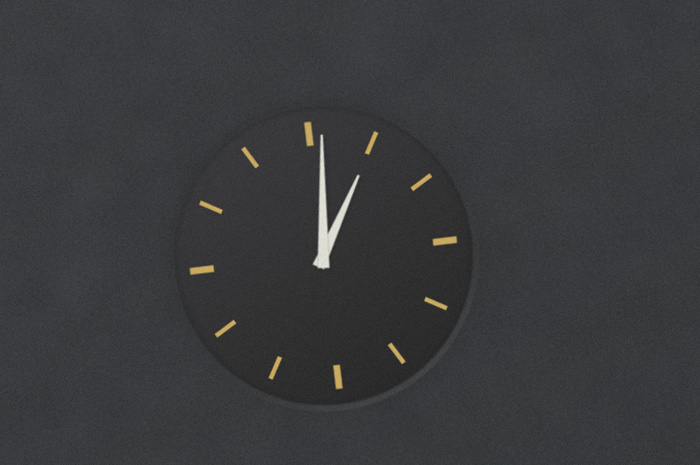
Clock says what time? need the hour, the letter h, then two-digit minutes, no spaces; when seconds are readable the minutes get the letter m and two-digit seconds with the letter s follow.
1h01
